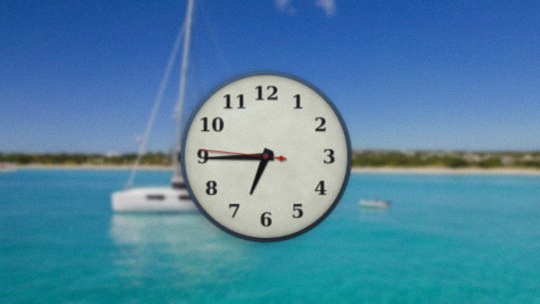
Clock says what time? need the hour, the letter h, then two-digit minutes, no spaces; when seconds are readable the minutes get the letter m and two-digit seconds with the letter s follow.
6h44m46s
